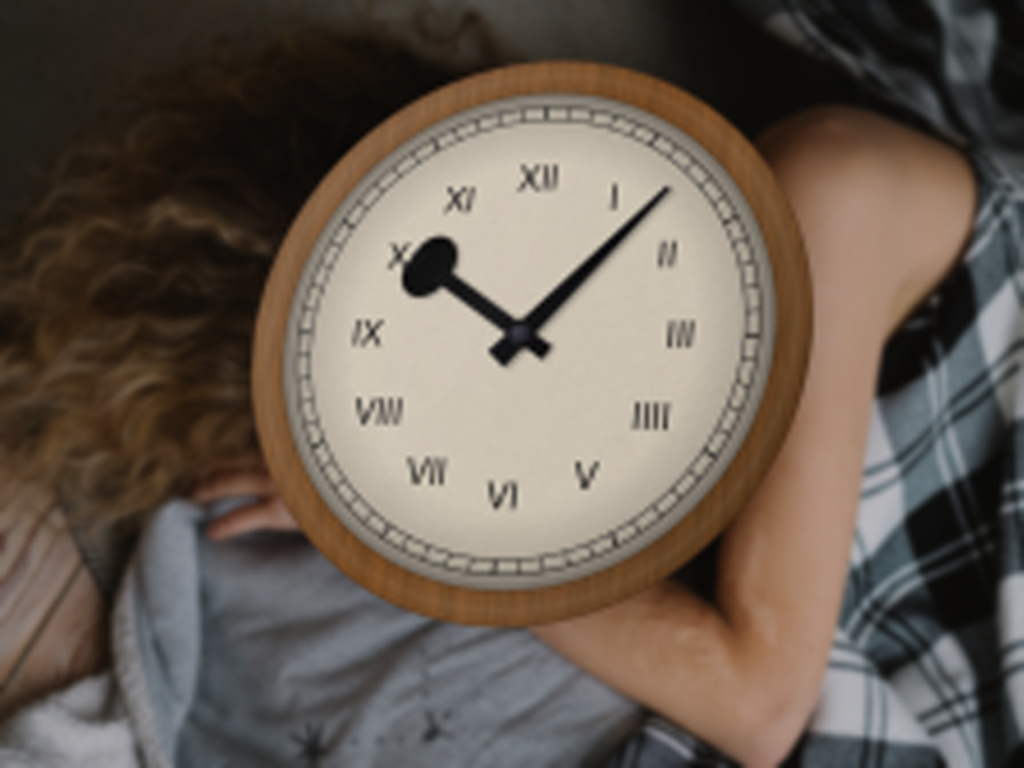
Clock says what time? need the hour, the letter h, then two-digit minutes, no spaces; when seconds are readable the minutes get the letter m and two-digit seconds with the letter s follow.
10h07
